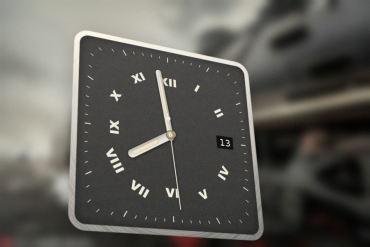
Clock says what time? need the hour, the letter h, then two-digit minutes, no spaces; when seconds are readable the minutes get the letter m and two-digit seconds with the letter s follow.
7h58m29s
